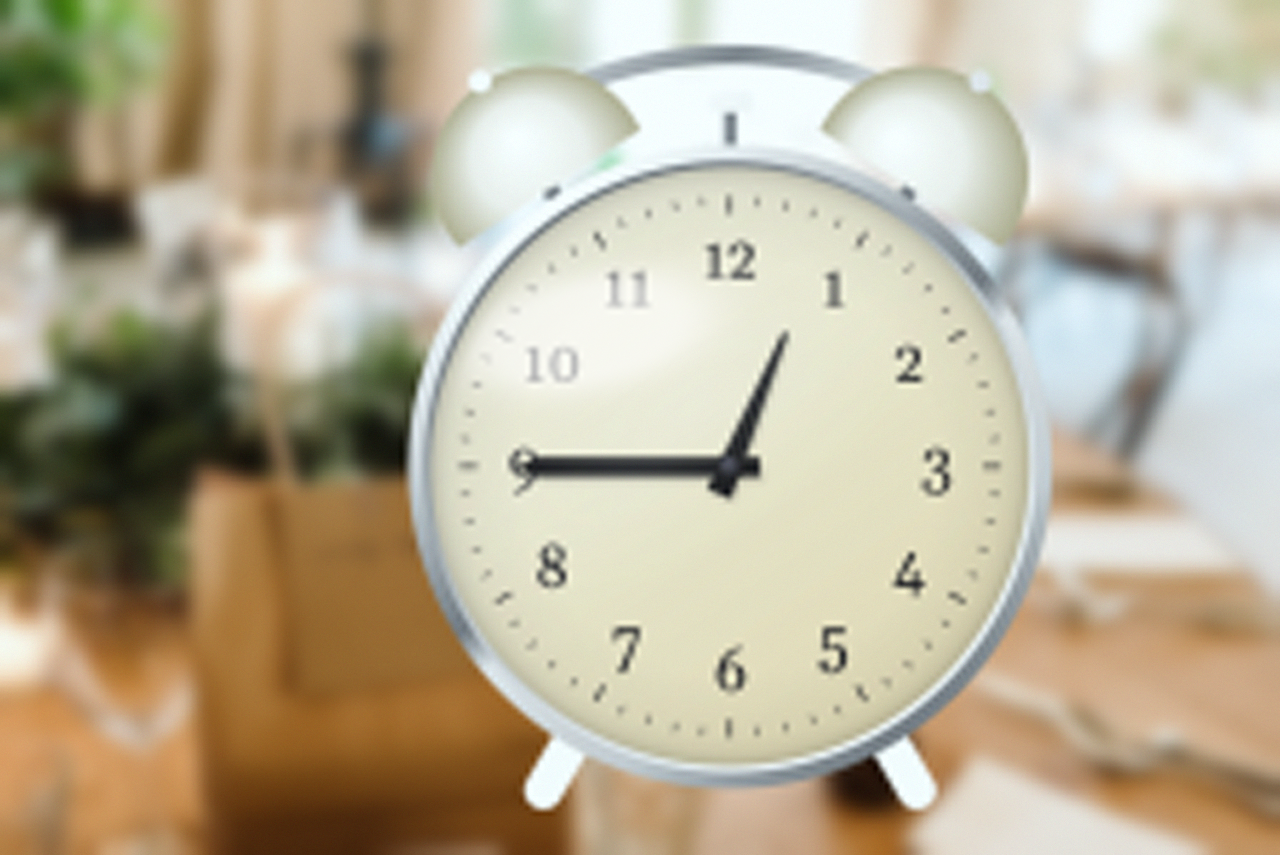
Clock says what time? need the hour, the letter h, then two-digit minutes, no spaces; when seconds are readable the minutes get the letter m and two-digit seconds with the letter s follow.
12h45
